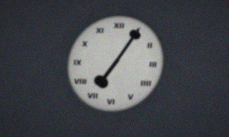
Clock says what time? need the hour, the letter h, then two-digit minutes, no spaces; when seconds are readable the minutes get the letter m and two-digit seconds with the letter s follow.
7h05
